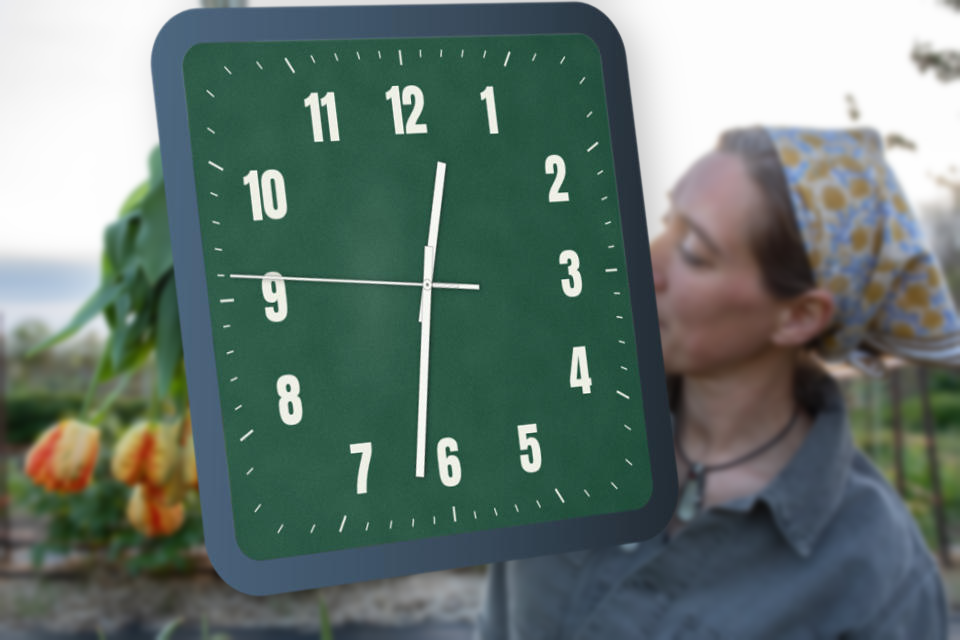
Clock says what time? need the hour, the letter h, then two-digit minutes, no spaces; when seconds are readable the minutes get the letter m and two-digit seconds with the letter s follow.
12h31m46s
